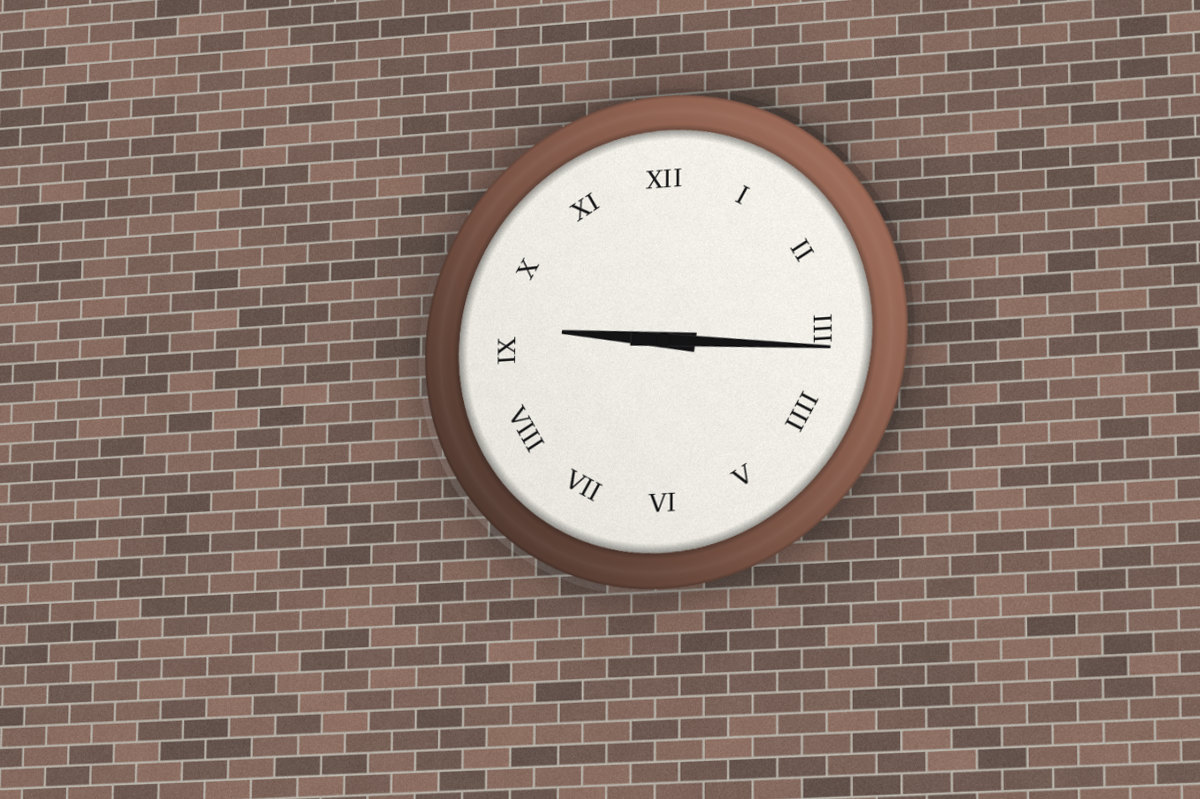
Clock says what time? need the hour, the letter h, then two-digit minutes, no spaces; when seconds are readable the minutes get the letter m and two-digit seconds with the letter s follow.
9h16
